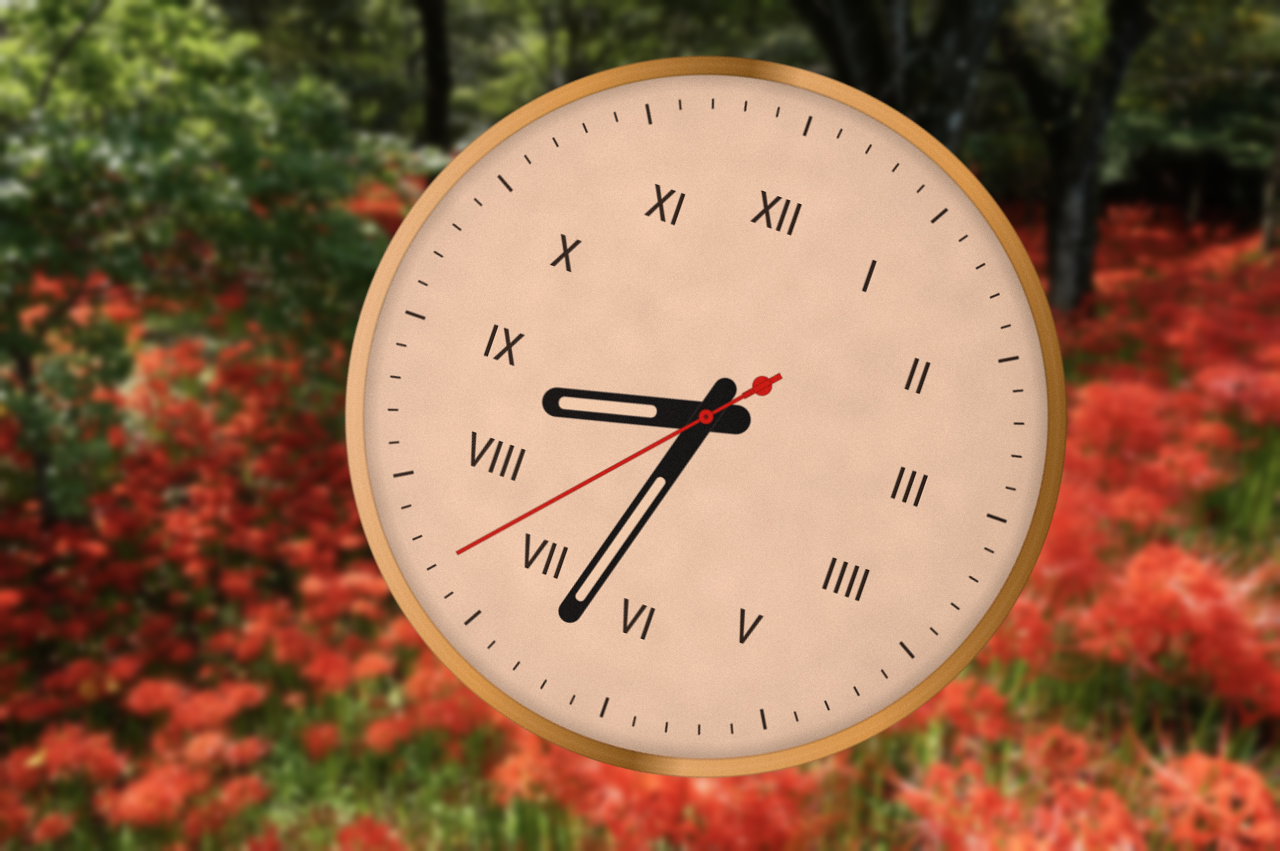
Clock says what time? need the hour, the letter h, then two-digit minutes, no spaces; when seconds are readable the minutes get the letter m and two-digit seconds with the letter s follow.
8h32m37s
